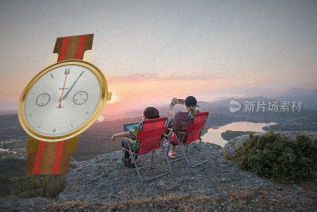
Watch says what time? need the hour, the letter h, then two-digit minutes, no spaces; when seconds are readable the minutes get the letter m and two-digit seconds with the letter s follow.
1h05
